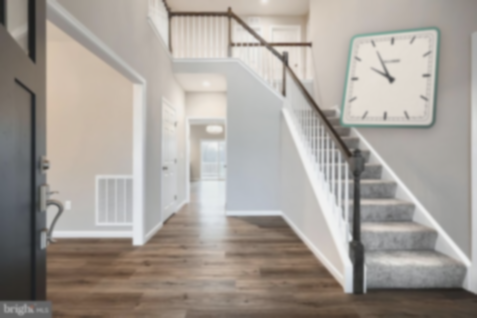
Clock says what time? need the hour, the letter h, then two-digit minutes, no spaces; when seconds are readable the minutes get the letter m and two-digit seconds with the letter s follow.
9h55
